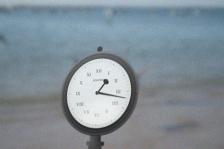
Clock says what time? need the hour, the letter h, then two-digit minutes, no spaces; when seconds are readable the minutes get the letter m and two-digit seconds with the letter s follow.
1h17
